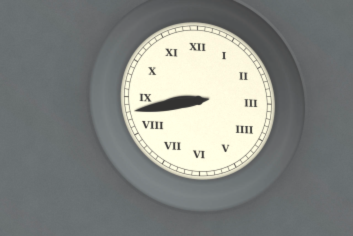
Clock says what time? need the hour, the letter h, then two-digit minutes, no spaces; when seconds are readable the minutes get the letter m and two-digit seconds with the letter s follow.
8h43
